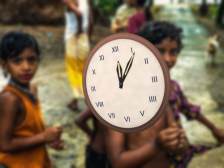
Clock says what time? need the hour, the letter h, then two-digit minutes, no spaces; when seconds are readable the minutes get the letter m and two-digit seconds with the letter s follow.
12h06
